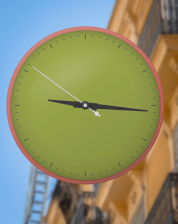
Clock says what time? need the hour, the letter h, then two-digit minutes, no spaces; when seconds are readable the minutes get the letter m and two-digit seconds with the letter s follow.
9h15m51s
